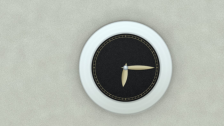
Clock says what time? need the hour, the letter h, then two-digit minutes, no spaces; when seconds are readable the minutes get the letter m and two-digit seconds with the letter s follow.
6h15
